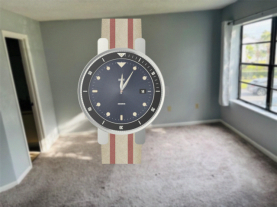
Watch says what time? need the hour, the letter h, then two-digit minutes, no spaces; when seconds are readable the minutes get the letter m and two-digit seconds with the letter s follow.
12h05
